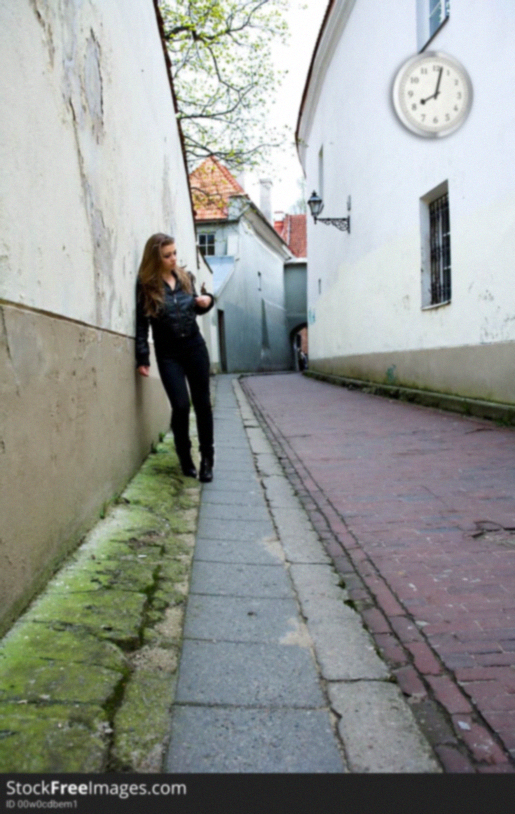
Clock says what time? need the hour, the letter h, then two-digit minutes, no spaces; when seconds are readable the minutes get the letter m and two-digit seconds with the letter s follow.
8h02
